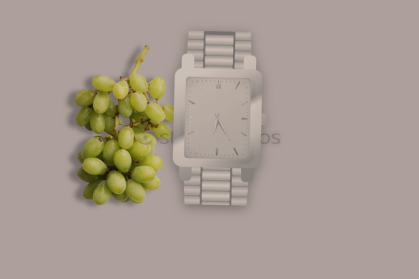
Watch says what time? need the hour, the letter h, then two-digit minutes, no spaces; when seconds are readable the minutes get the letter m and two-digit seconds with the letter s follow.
6h25
